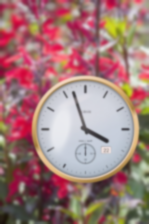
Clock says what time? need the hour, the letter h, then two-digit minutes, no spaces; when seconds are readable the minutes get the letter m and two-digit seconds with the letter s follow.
3h57
